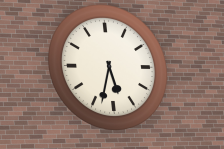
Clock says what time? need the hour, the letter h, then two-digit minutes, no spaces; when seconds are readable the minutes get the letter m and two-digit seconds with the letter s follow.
5h33
